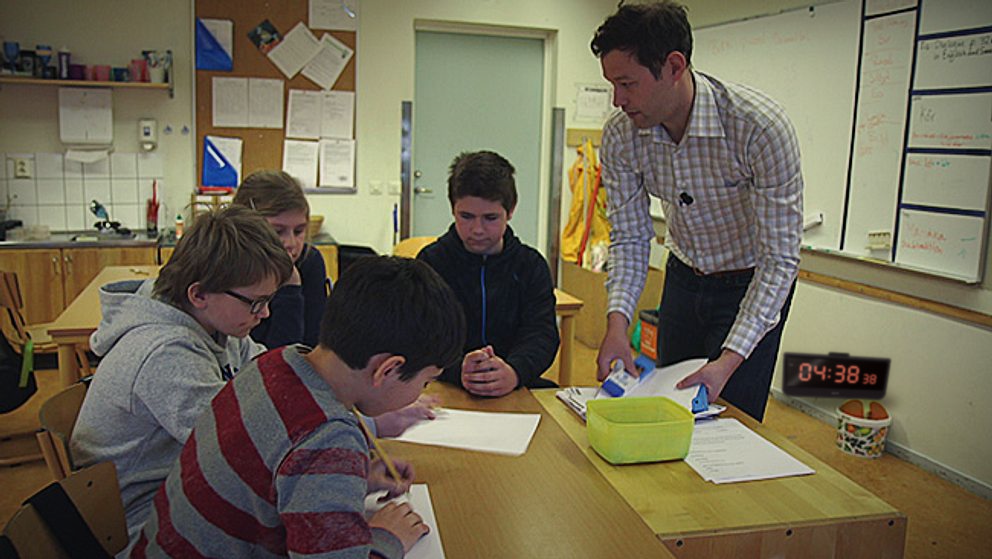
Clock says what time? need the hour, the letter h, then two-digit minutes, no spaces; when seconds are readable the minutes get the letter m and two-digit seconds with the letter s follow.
4h38
